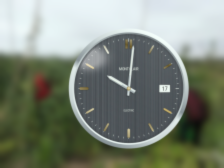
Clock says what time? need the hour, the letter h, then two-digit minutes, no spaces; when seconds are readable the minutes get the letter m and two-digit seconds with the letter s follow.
10h01
